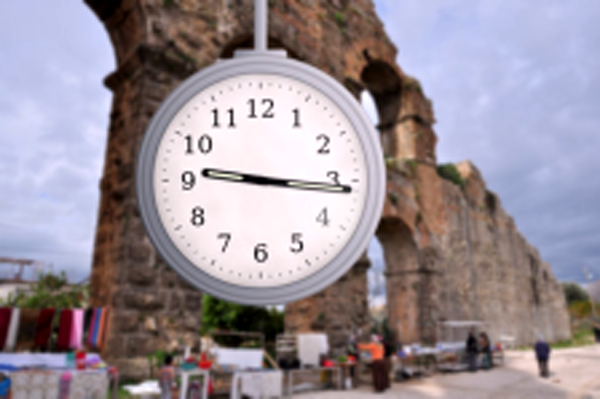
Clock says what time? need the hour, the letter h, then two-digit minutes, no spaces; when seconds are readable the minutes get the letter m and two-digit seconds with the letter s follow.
9h16
